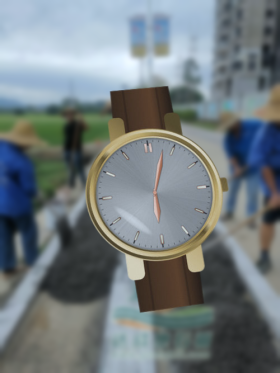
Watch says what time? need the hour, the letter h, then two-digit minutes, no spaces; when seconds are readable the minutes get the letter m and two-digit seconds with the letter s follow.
6h03
